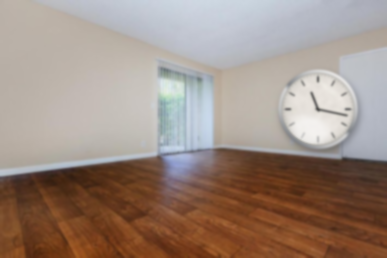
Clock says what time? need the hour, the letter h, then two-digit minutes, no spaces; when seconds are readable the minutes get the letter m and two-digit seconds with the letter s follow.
11h17
